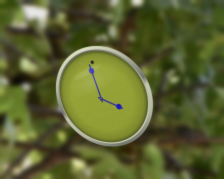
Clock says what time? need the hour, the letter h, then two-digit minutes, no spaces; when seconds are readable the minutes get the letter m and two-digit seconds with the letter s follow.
3h59
